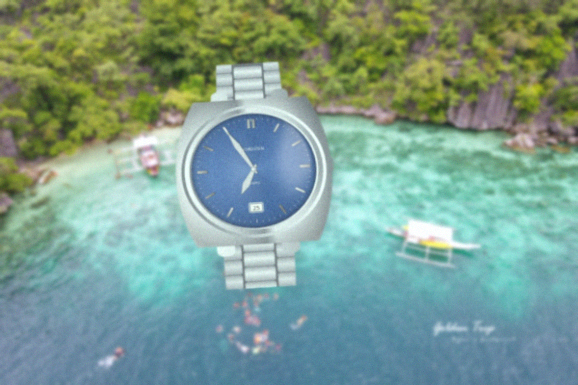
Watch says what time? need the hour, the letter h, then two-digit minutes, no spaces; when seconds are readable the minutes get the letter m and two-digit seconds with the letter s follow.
6h55
